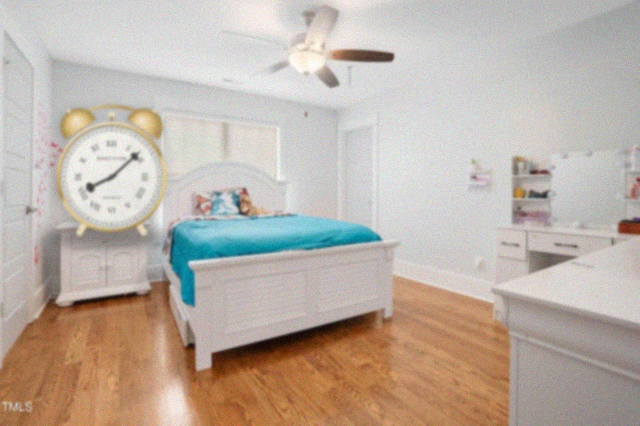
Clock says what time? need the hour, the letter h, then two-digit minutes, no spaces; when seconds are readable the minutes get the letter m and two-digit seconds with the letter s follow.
8h08
